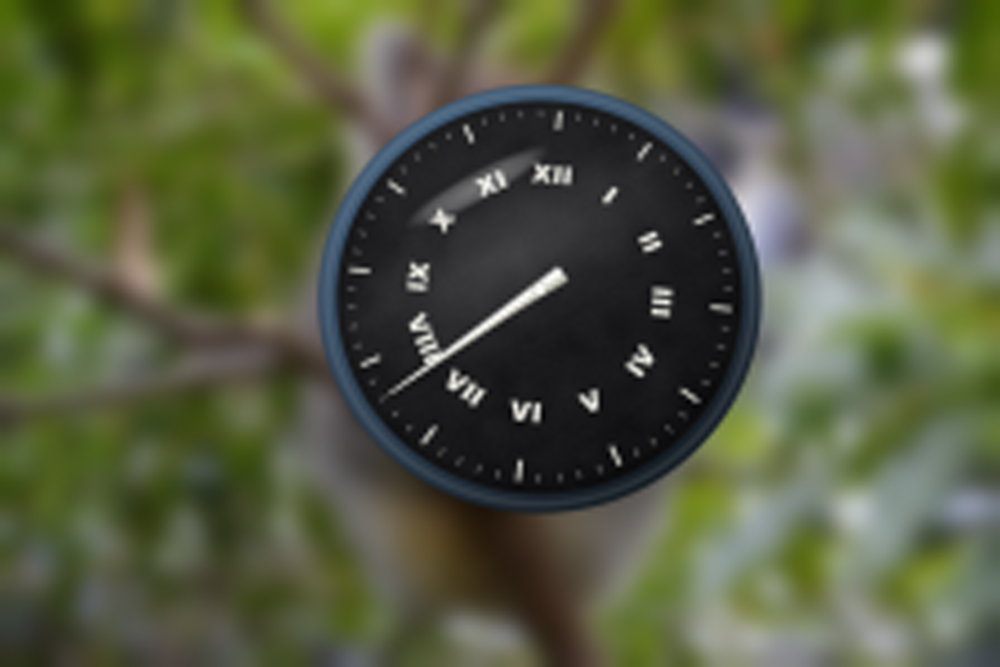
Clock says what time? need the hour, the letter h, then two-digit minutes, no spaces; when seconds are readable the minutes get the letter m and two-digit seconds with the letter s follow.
7h38
